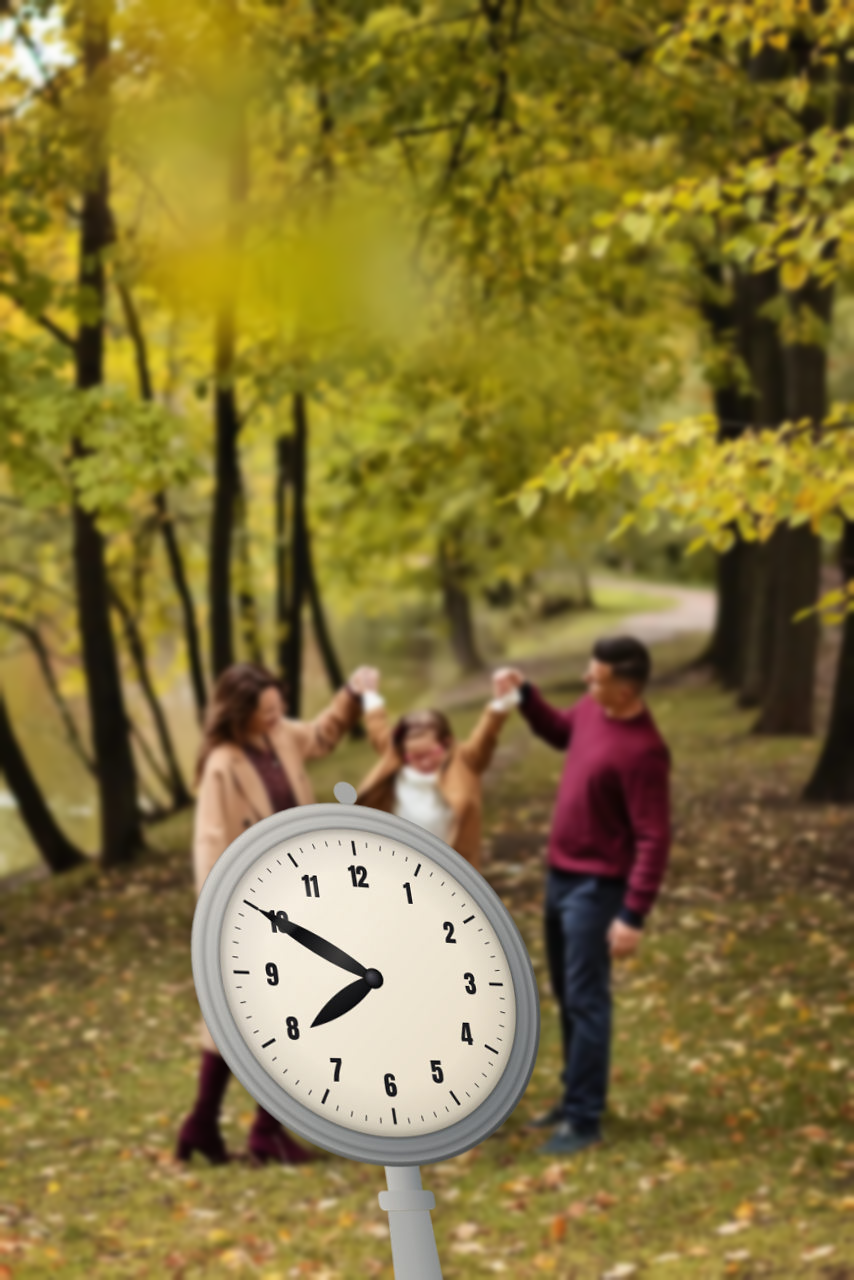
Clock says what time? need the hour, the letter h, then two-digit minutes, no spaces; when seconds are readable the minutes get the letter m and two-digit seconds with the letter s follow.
7h50
